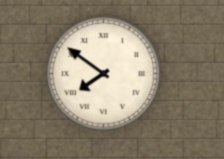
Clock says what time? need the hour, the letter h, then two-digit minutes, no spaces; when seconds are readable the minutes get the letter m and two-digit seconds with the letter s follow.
7h51
